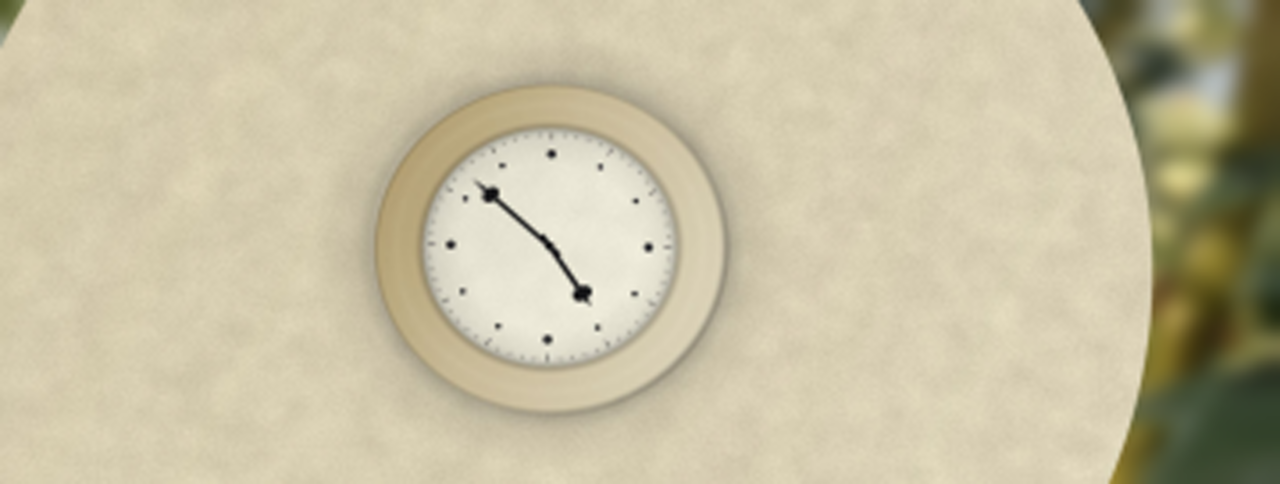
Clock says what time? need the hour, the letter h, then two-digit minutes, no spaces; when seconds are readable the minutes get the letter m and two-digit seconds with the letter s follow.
4h52
